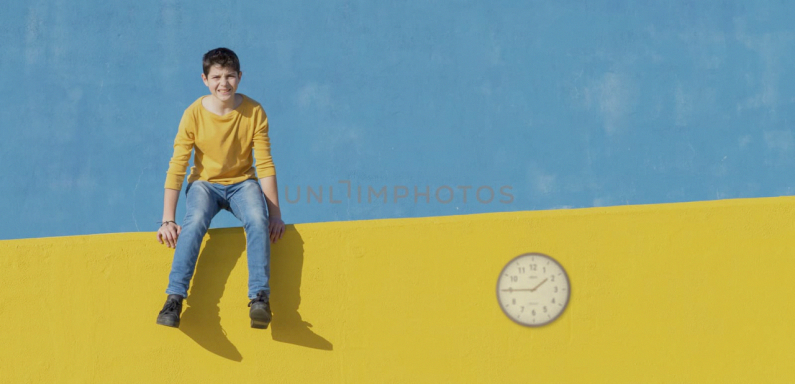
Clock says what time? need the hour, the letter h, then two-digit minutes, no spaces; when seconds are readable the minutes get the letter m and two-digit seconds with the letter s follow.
1h45
